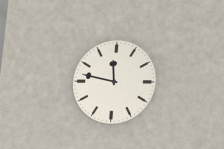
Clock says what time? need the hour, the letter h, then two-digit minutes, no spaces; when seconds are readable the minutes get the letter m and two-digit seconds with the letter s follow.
11h47
